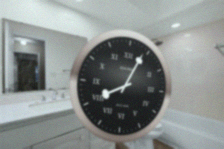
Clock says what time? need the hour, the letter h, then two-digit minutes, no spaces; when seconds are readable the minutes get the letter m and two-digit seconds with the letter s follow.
8h04
